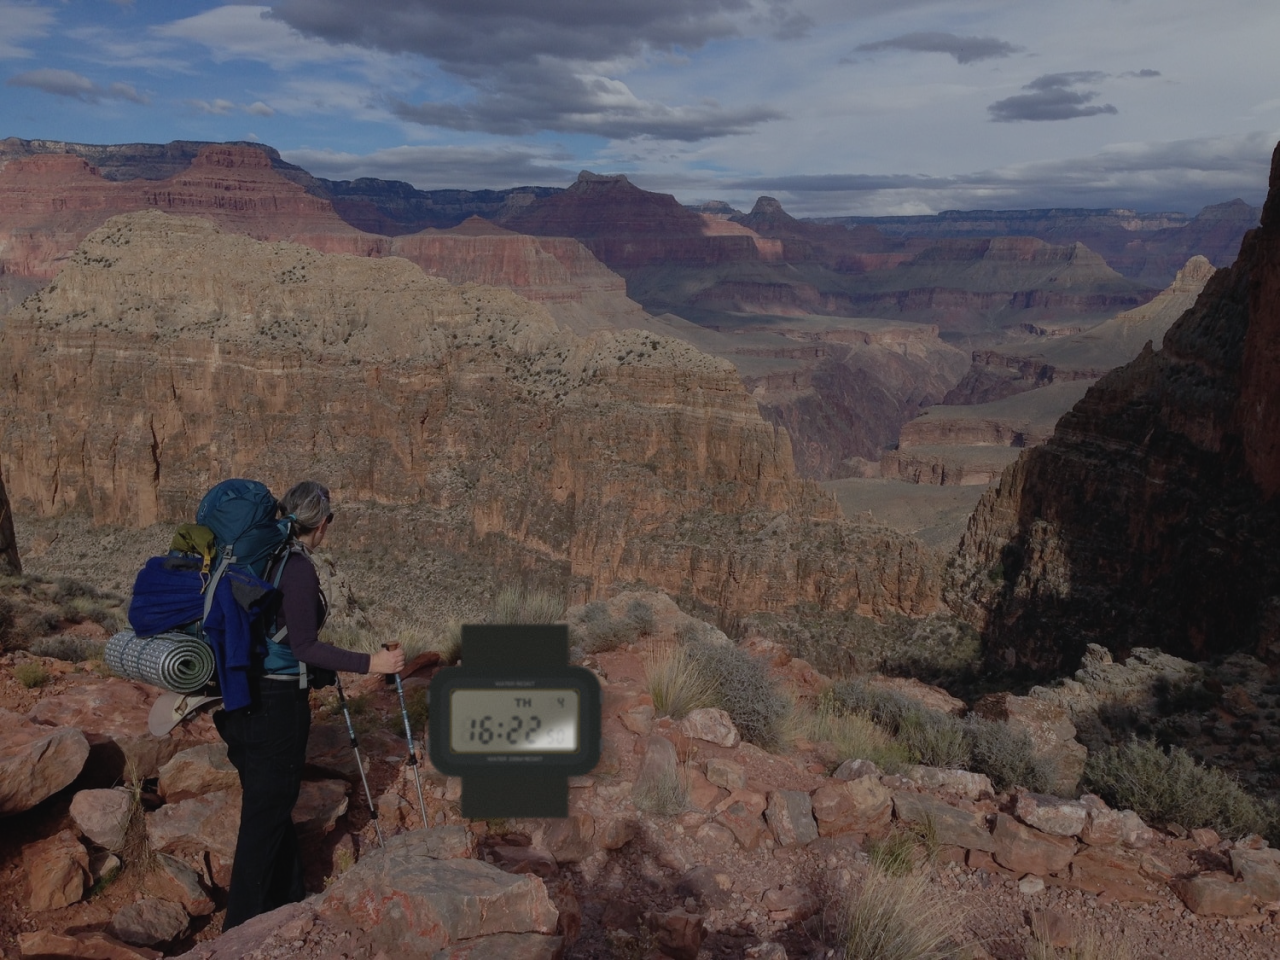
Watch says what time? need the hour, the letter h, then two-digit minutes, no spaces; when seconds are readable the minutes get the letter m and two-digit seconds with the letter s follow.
16h22m50s
